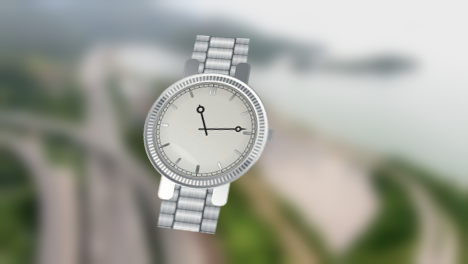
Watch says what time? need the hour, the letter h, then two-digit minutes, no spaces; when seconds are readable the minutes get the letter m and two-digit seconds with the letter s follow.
11h14
